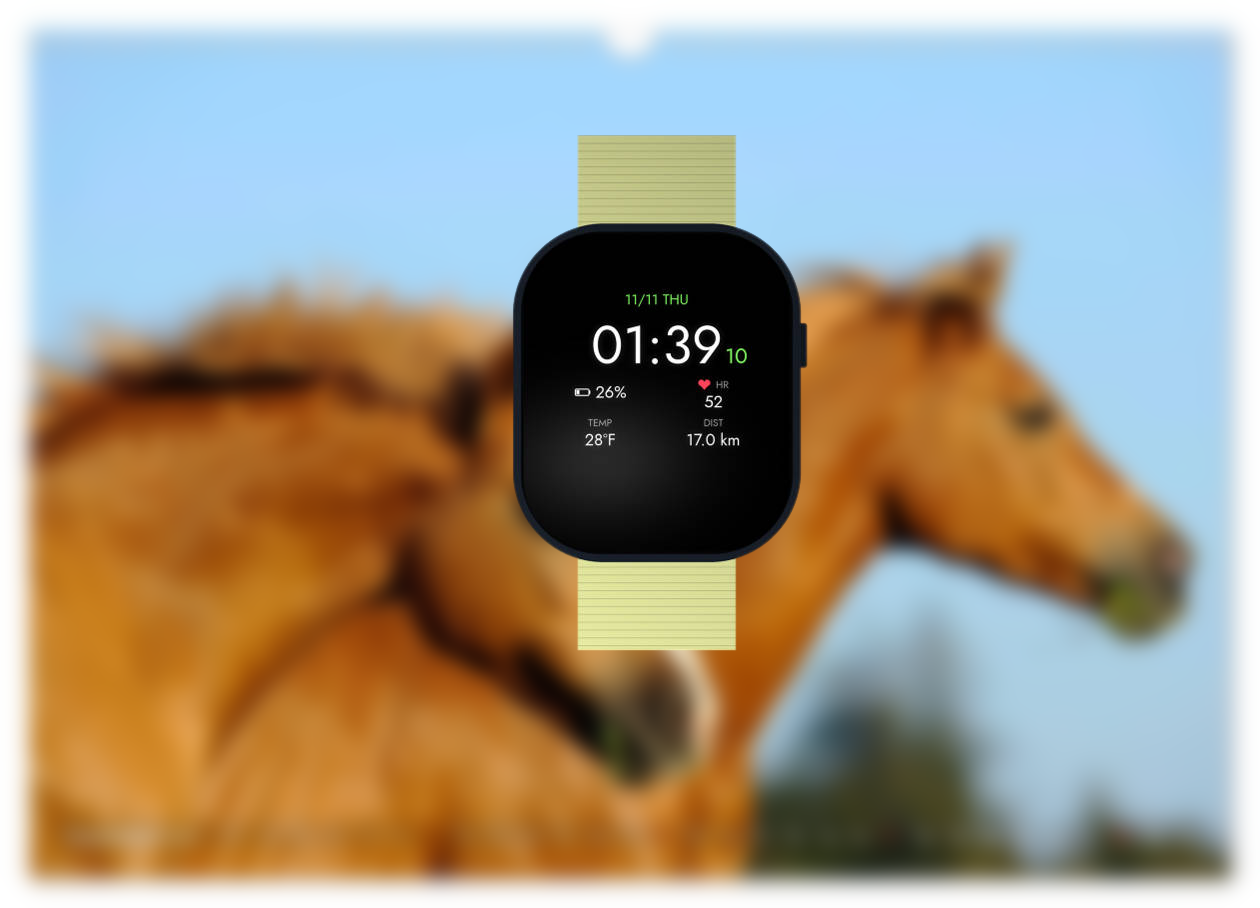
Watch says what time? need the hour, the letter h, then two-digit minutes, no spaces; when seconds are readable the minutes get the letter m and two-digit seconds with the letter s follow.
1h39m10s
